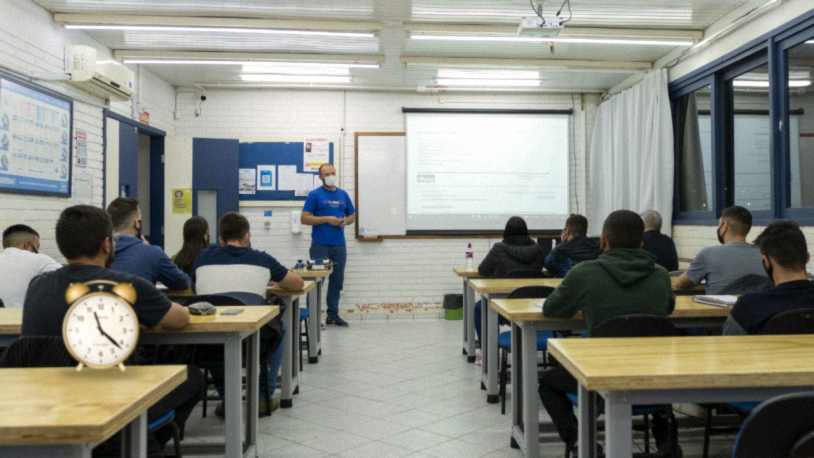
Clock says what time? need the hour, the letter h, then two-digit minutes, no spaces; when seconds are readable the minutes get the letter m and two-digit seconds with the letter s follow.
11h22
